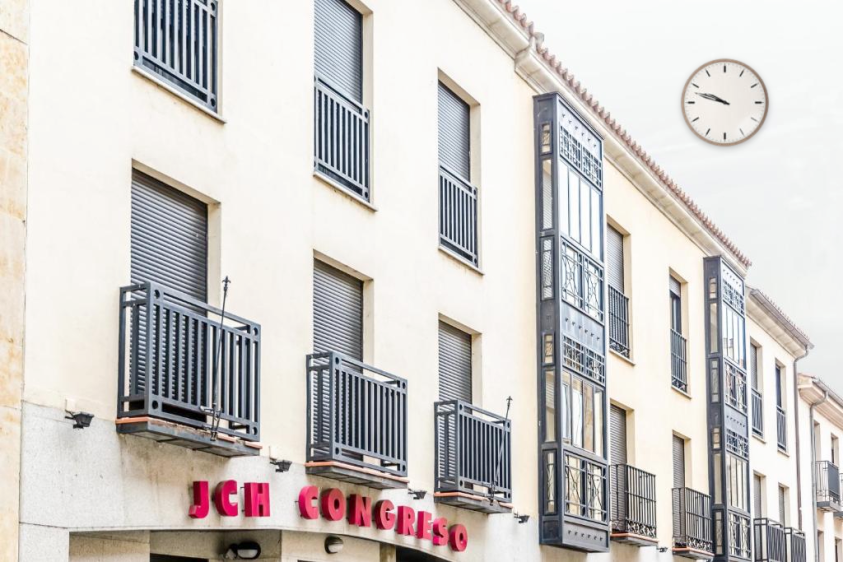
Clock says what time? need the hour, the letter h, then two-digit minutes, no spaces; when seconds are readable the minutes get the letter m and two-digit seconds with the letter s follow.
9h48
